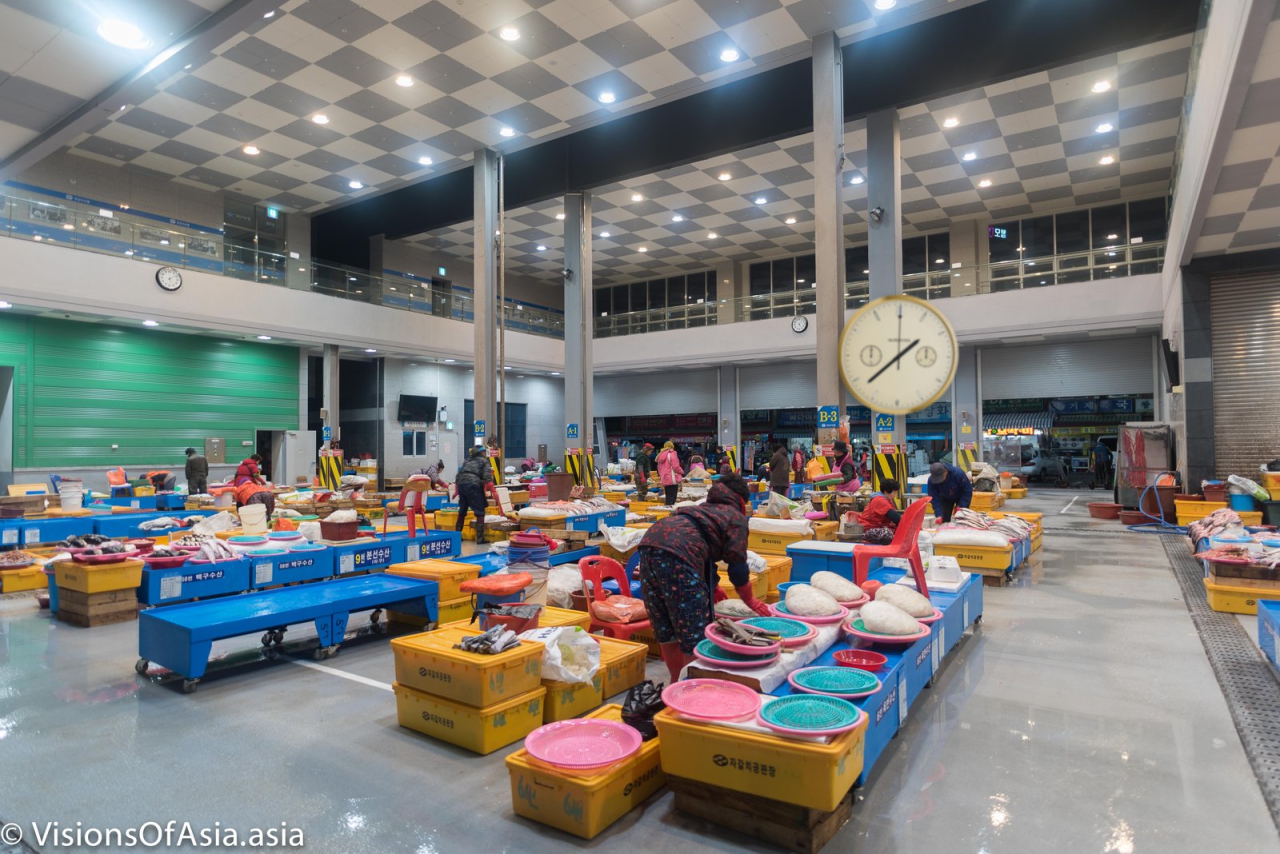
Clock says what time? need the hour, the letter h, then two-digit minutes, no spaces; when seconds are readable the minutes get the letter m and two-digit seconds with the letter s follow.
1h38
